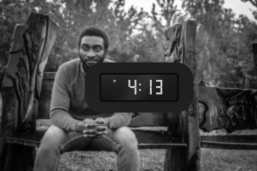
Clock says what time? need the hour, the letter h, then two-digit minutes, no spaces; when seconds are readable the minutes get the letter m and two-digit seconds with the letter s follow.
4h13
